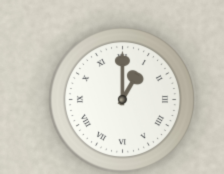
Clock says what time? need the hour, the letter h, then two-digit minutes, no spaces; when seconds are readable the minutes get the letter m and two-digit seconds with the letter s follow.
1h00
